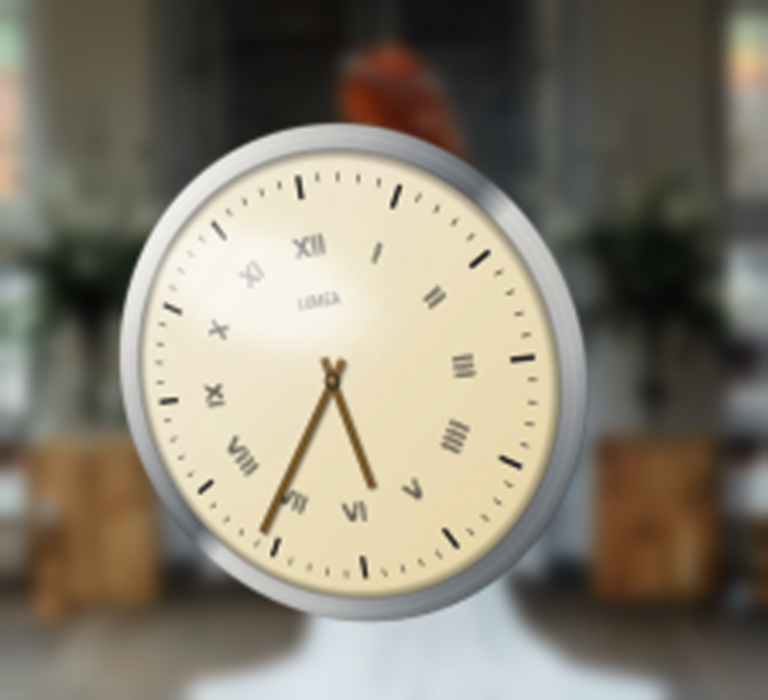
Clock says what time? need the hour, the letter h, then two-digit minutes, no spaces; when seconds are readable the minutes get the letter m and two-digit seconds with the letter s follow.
5h36
